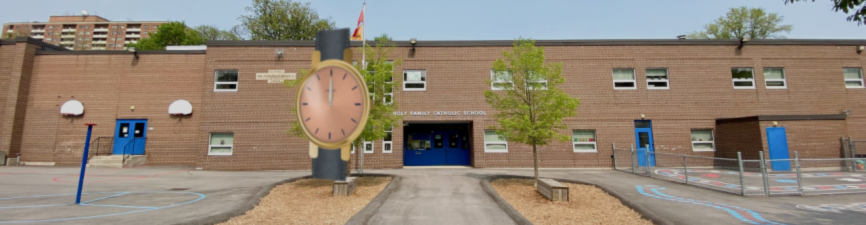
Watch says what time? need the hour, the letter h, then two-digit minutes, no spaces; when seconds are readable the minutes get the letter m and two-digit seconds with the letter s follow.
12h00
